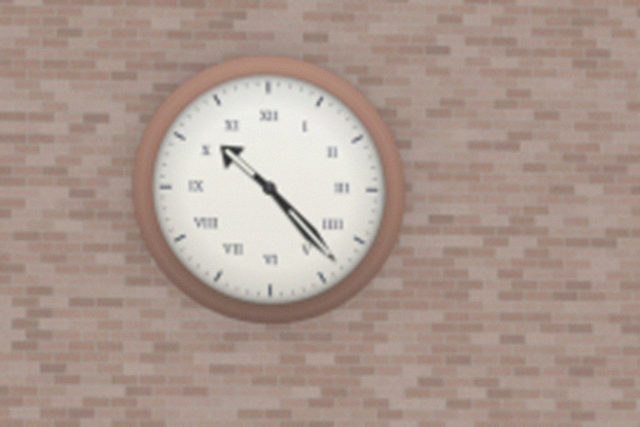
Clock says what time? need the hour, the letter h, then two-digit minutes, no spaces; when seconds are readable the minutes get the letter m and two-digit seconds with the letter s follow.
10h23
